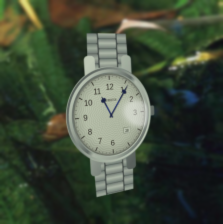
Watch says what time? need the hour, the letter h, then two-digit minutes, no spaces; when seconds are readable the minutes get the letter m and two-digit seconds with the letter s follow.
11h06
